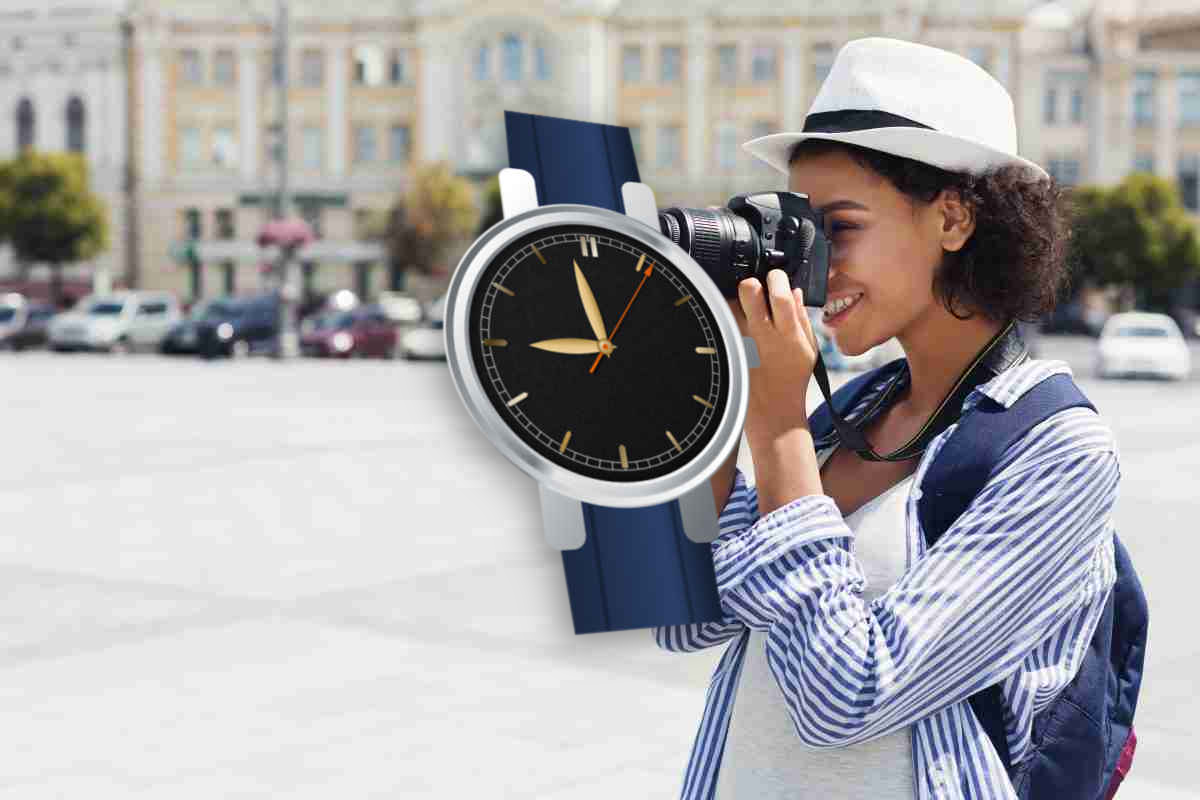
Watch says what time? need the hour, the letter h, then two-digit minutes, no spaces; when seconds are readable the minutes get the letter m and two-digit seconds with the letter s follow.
8h58m06s
